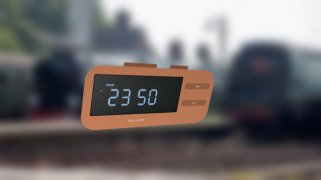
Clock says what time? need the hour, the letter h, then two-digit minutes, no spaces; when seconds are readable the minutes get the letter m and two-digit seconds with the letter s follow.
23h50
